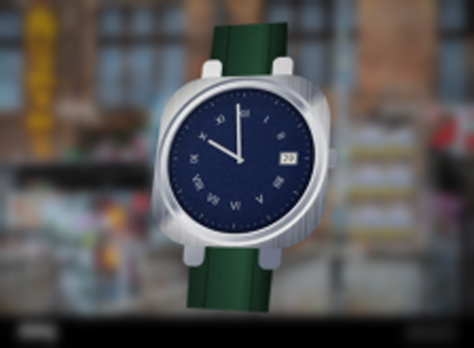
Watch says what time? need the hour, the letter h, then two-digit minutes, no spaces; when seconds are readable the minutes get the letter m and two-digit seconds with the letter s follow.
9h59
